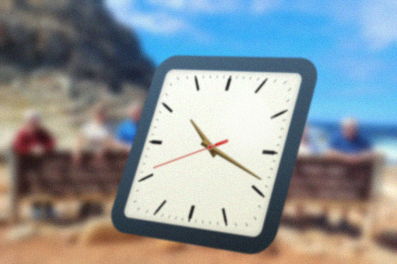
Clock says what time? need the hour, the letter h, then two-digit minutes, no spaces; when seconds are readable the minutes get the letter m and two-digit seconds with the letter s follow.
10h18m41s
